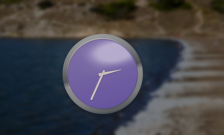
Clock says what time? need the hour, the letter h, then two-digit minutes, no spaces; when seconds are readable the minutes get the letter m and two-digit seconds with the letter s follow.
2h34
